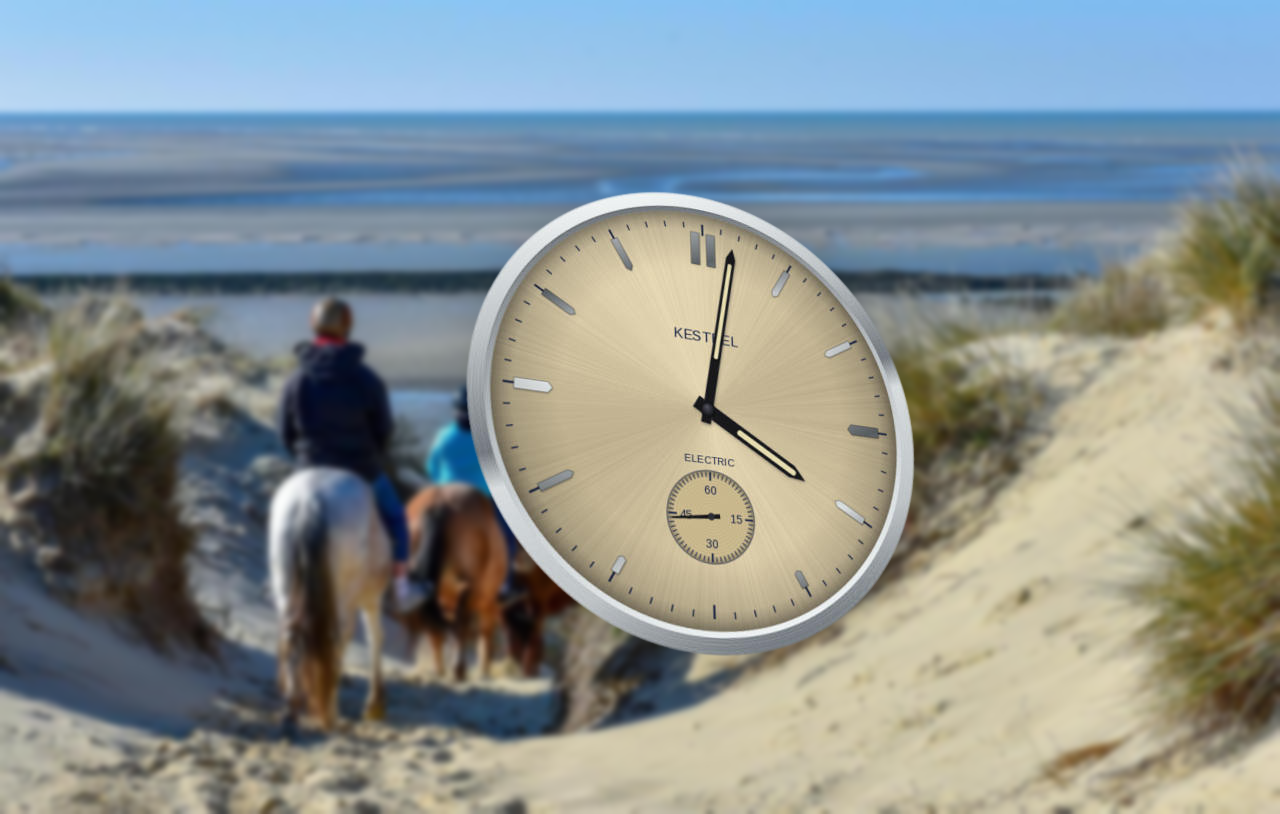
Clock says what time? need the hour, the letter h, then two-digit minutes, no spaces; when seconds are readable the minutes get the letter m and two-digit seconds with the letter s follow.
4h01m44s
